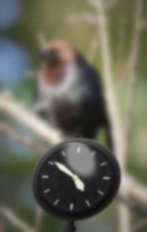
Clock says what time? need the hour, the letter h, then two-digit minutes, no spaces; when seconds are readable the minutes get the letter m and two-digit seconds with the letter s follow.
4h51
